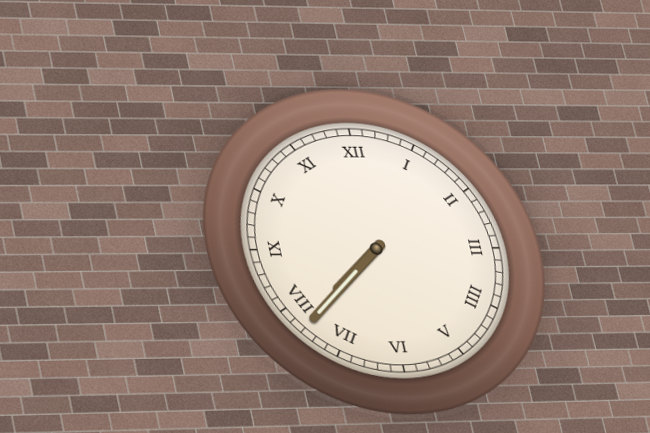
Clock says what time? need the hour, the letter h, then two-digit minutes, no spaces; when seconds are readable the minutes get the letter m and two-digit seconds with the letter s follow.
7h38
